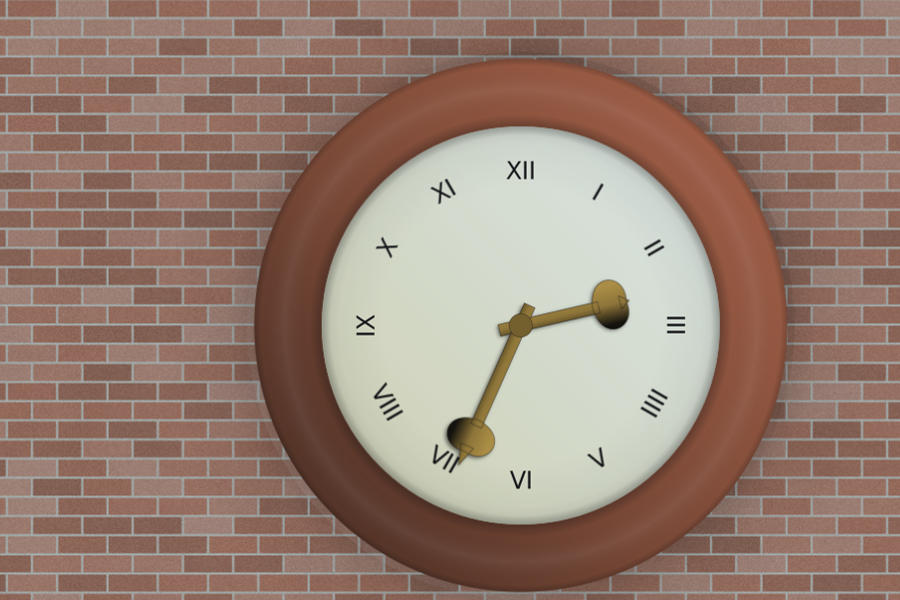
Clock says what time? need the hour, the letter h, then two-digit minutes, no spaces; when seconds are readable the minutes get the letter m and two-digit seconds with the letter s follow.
2h34
